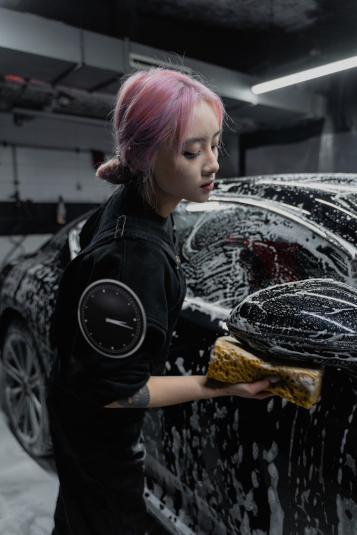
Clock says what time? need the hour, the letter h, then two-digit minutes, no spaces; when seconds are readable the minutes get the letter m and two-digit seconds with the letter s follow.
3h18
